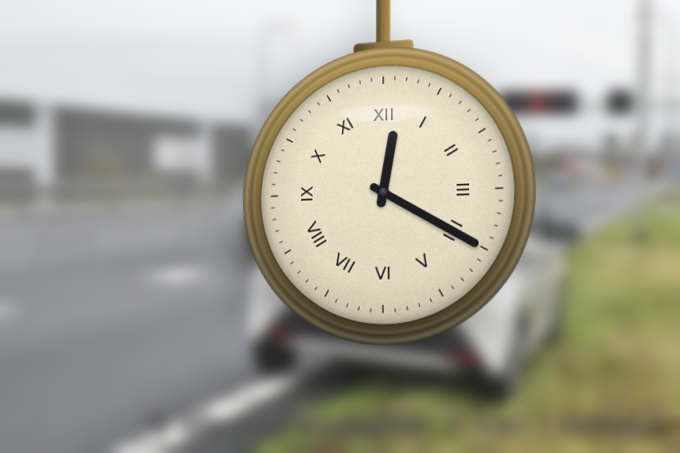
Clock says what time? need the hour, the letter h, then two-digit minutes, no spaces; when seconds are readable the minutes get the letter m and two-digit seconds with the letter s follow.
12h20
